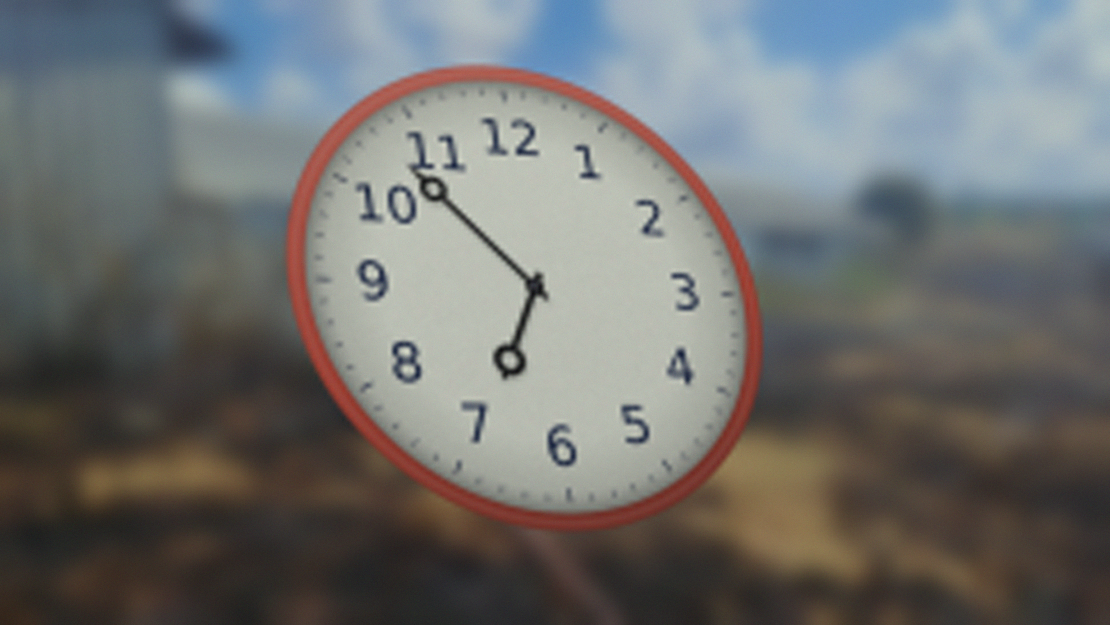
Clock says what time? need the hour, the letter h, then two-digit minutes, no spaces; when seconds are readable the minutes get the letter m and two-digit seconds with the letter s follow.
6h53
